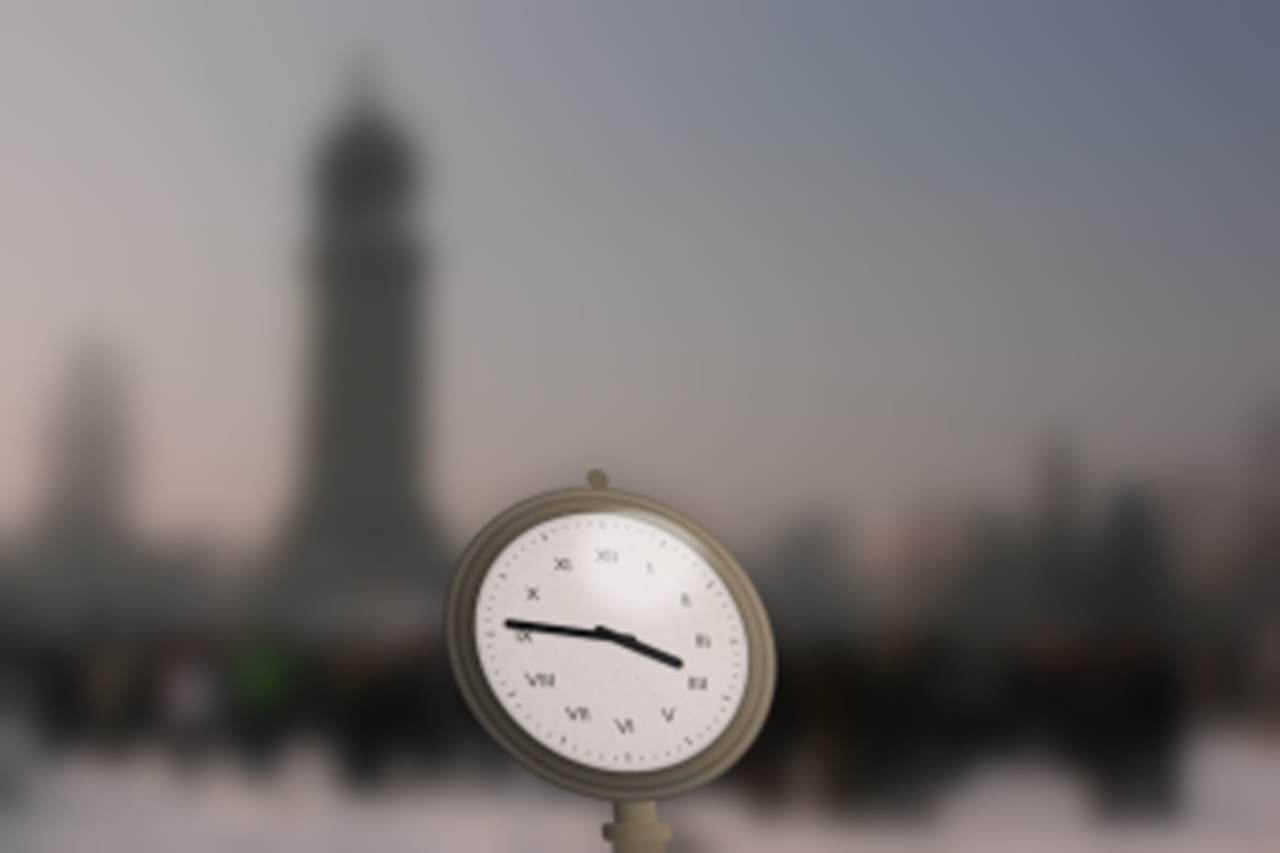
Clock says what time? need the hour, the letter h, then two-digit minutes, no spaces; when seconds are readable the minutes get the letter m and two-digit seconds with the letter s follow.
3h46
